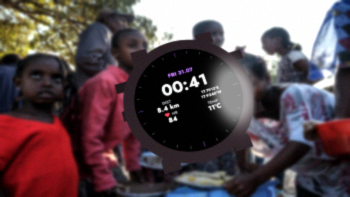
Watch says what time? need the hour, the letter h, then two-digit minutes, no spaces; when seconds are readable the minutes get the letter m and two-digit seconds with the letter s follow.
0h41
